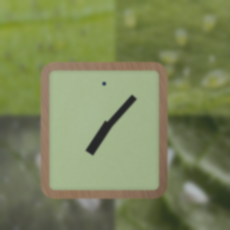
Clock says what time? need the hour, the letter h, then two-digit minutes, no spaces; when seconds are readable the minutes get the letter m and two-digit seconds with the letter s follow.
7h07
